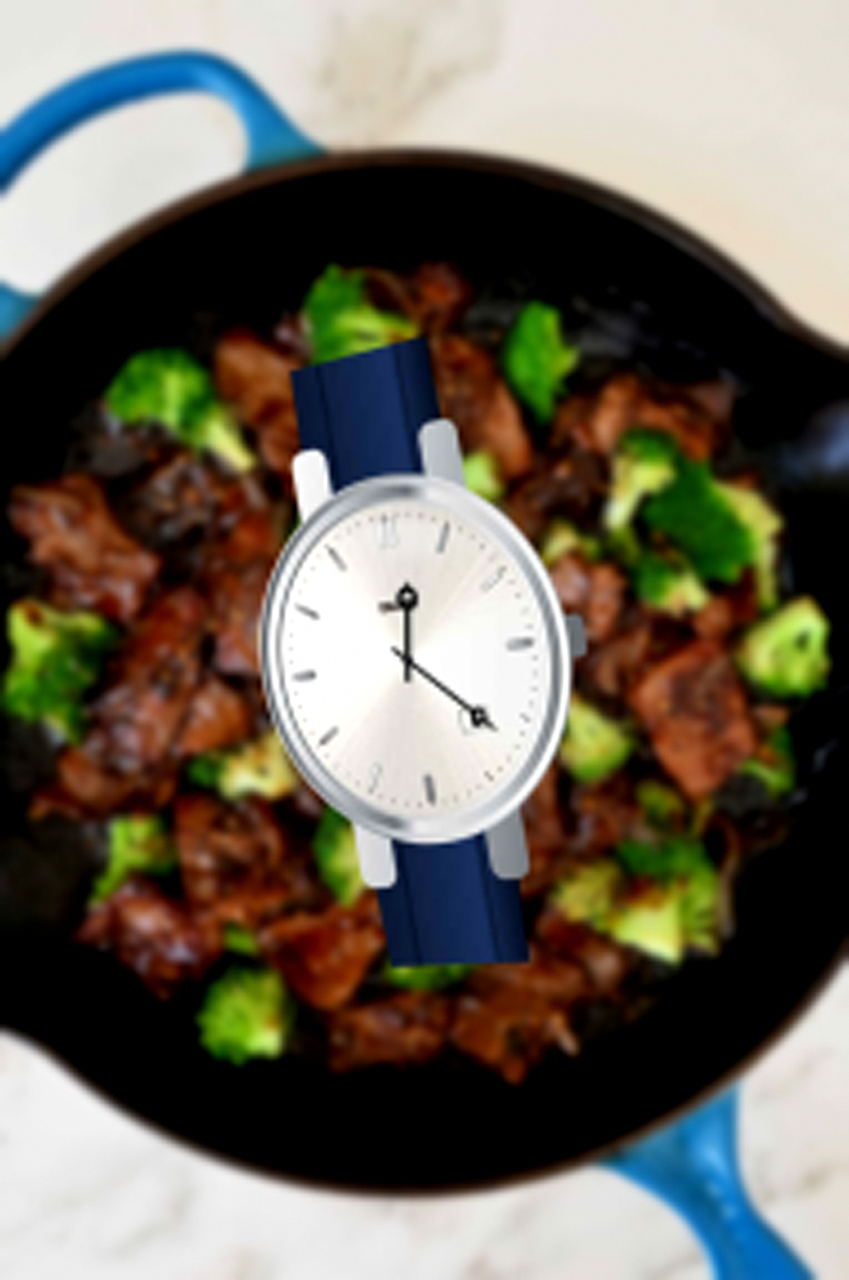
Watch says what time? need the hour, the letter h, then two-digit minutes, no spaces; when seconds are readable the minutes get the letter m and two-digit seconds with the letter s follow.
12h22
